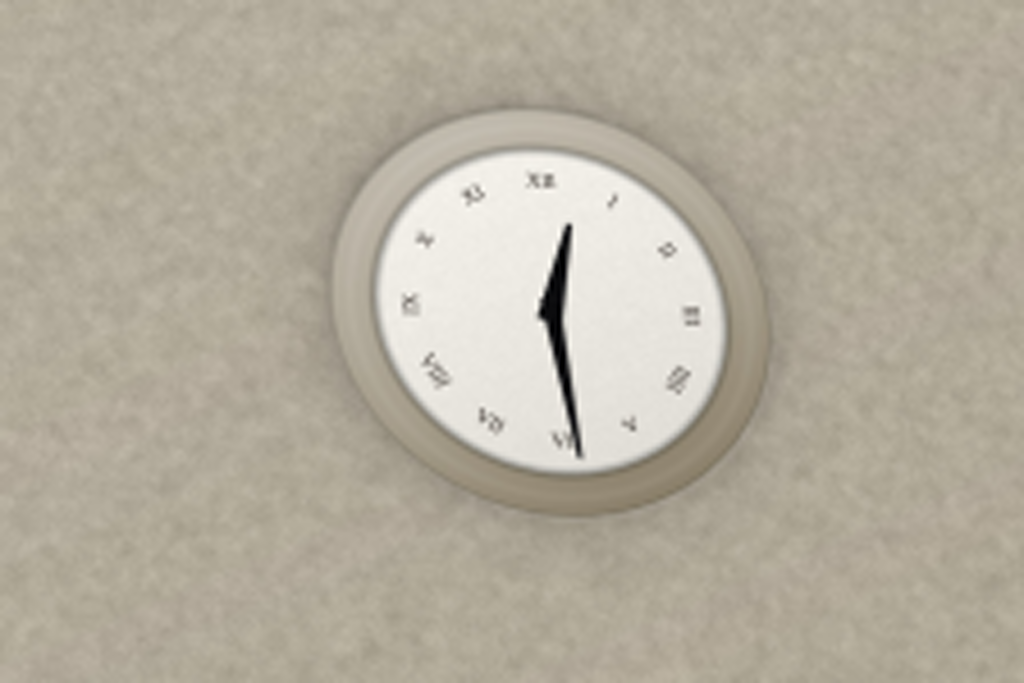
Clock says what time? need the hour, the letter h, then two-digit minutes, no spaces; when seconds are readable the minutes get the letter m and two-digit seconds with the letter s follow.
12h29
